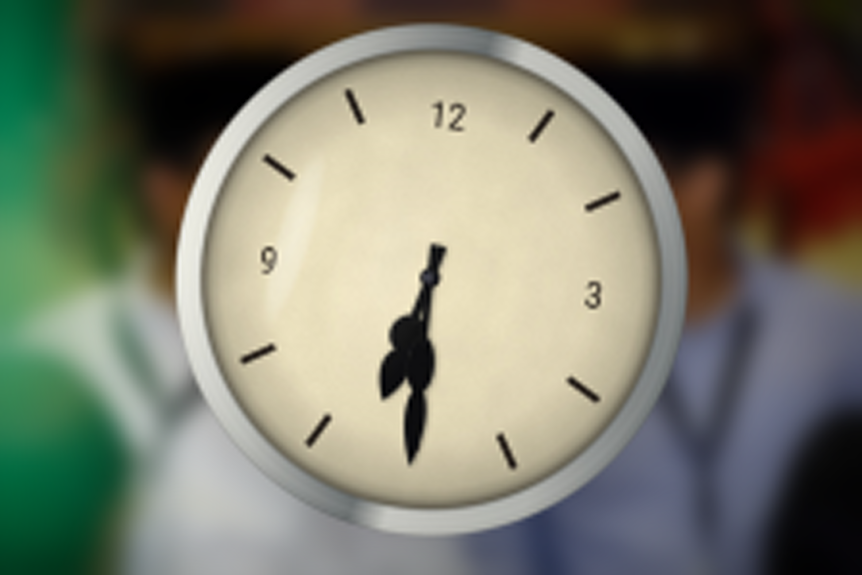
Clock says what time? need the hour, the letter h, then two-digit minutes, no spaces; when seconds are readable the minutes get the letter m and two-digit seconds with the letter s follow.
6h30
